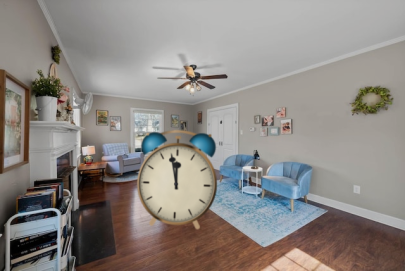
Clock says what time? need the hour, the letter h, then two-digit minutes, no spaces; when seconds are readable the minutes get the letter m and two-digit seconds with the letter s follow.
11h58
